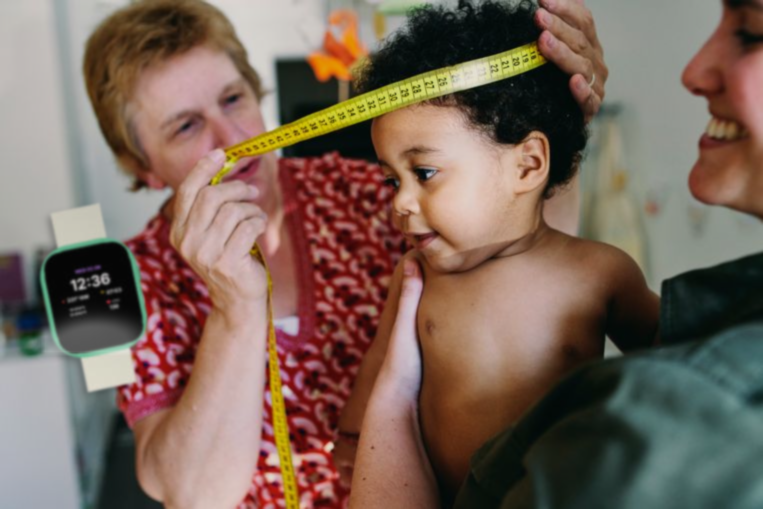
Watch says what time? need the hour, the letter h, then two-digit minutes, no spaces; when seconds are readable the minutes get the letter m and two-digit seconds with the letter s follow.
12h36
